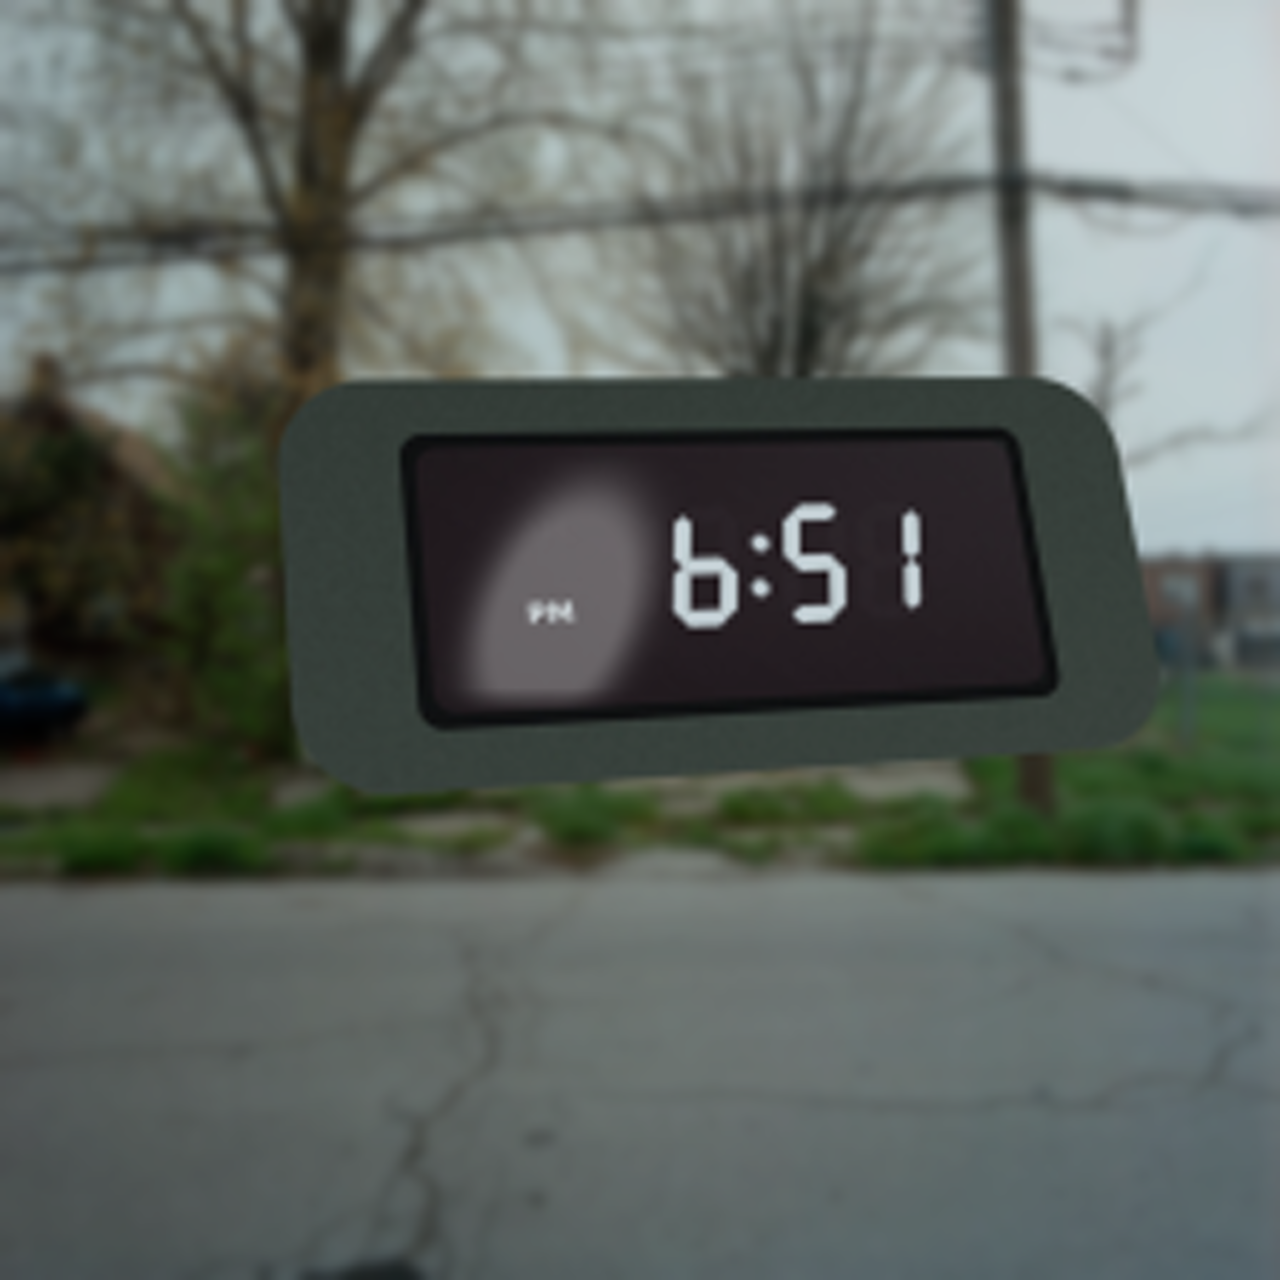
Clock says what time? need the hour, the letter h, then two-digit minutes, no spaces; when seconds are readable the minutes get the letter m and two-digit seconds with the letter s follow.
6h51
